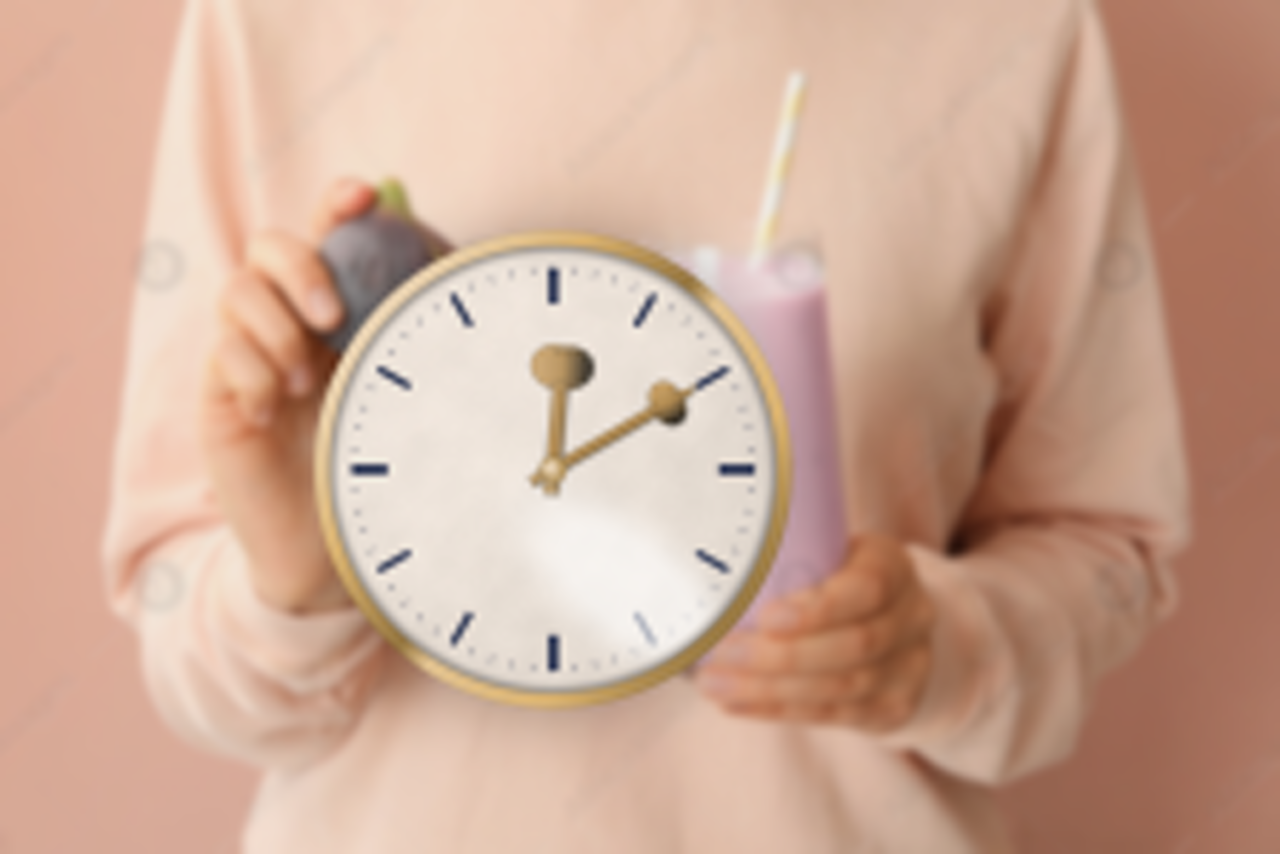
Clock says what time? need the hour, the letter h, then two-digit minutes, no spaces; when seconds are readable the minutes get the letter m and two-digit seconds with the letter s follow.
12h10
